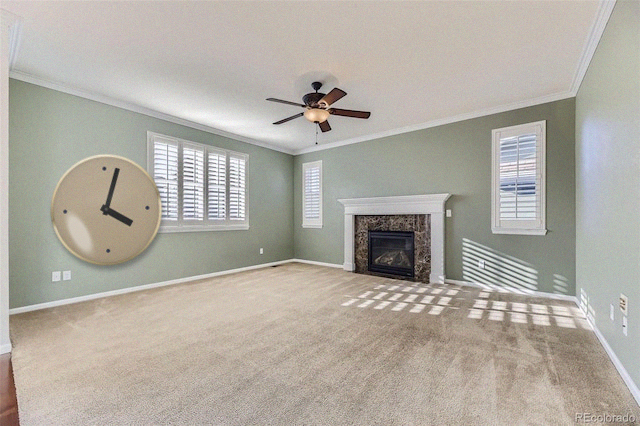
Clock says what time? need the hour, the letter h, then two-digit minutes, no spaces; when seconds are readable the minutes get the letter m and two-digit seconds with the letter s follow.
4h03
